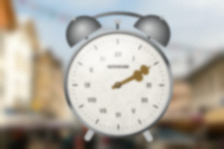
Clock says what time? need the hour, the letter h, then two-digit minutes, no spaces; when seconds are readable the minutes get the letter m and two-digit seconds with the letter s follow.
2h10
